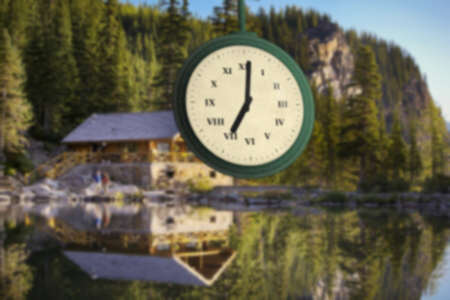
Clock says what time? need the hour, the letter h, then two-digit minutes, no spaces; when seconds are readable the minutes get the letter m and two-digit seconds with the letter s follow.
7h01
